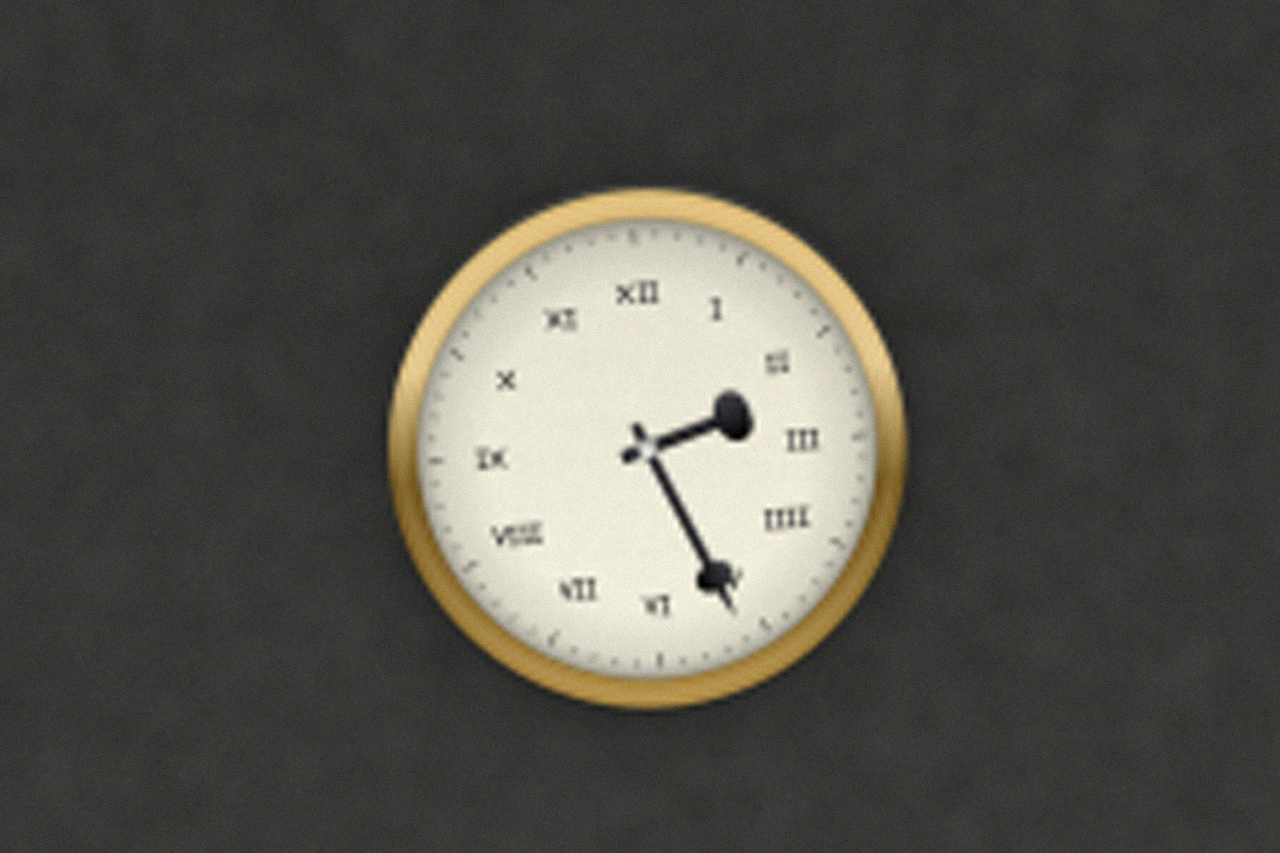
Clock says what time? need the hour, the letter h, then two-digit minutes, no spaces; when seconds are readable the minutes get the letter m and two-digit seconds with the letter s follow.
2h26
